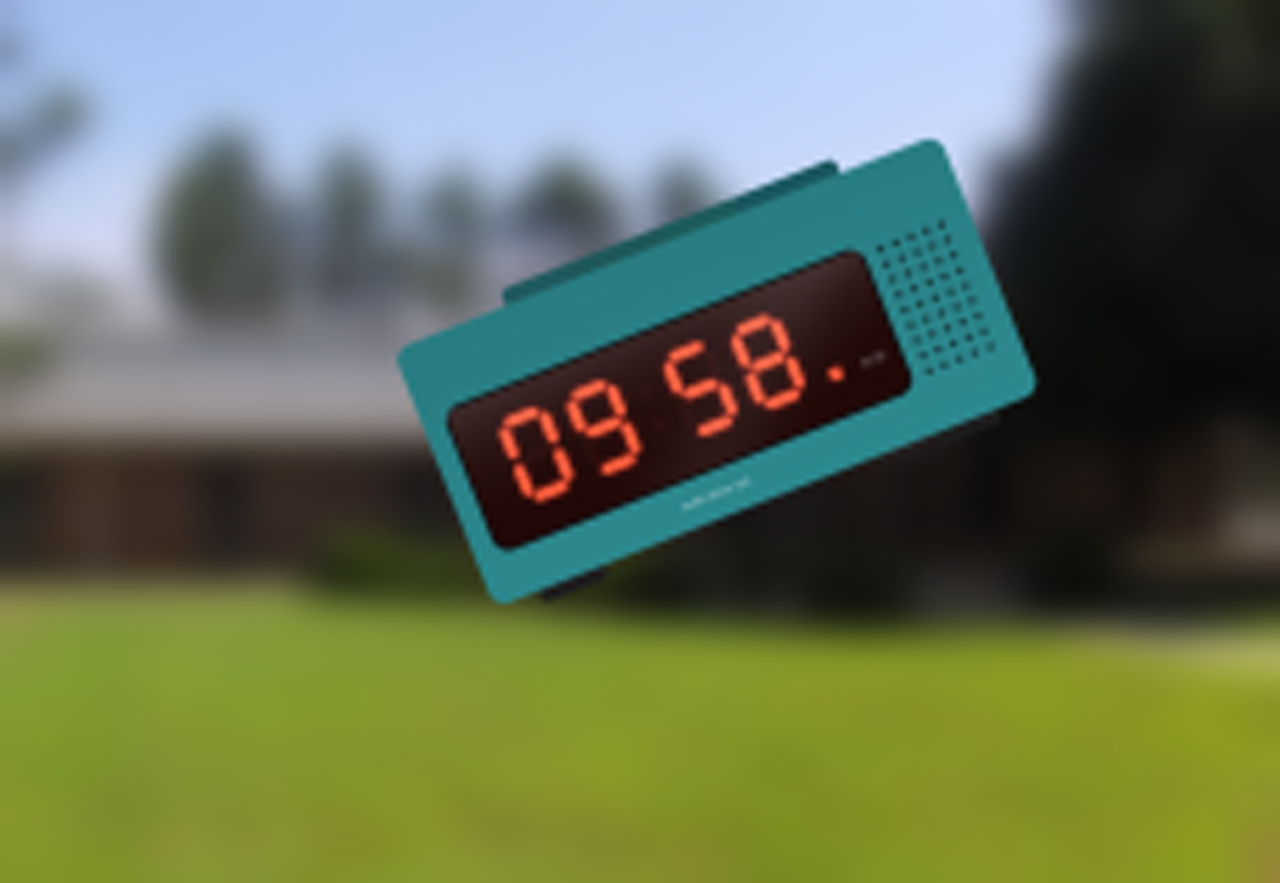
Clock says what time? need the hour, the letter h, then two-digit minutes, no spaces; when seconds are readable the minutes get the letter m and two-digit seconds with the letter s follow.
9h58
